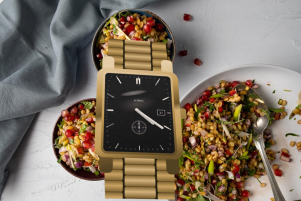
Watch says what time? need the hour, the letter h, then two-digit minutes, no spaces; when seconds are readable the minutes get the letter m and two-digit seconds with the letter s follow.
4h21
